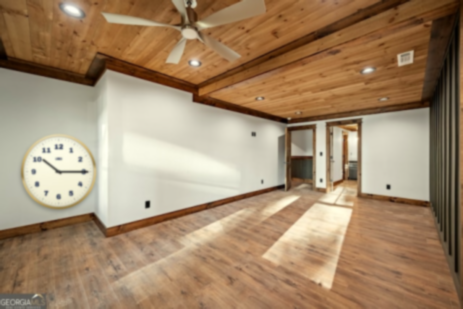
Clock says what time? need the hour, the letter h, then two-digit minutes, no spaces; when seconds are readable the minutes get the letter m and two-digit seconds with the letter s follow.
10h15
